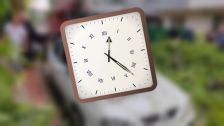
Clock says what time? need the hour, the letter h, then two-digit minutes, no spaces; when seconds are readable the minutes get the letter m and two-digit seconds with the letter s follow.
12h23
